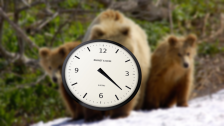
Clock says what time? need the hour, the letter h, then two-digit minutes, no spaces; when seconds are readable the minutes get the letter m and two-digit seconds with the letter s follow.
4h22
